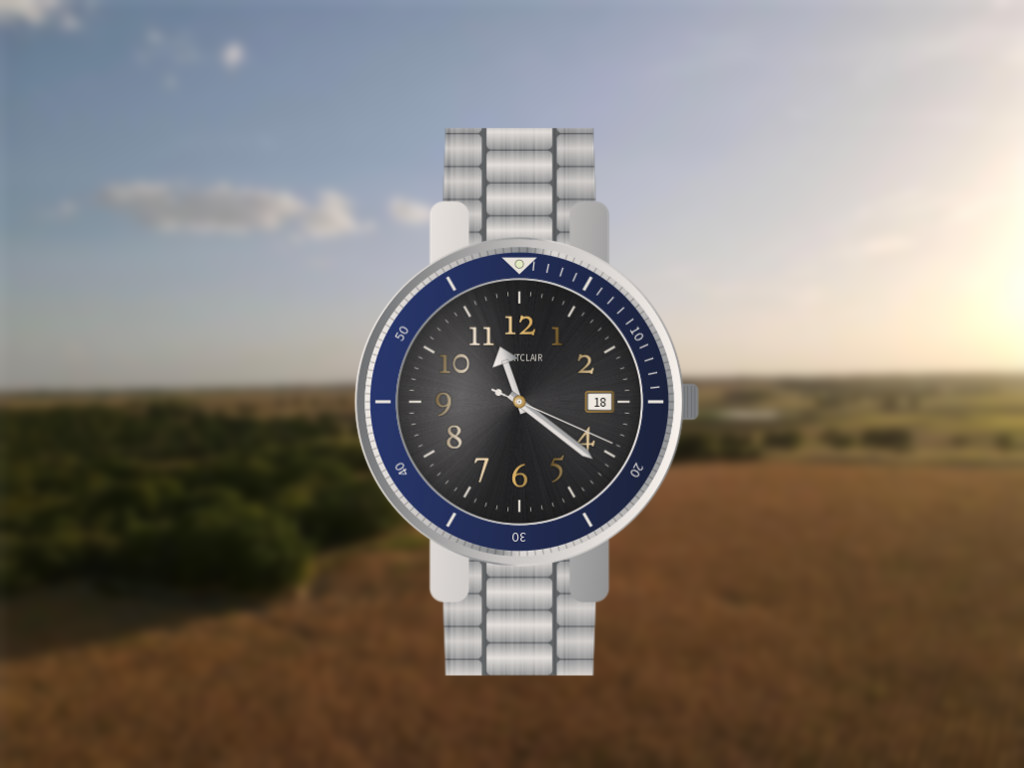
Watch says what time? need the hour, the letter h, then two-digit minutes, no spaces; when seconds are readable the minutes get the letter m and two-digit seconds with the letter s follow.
11h21m19s
